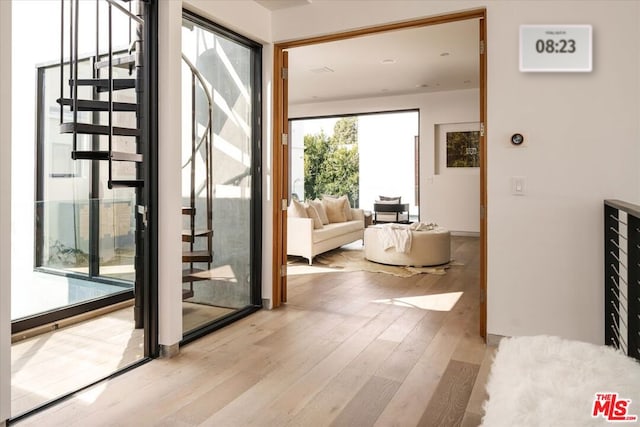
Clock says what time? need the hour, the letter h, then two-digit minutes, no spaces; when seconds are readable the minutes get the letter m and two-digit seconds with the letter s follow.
8h23
